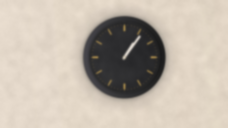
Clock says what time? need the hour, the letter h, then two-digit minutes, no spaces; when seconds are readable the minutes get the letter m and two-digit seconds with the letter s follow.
1h06
